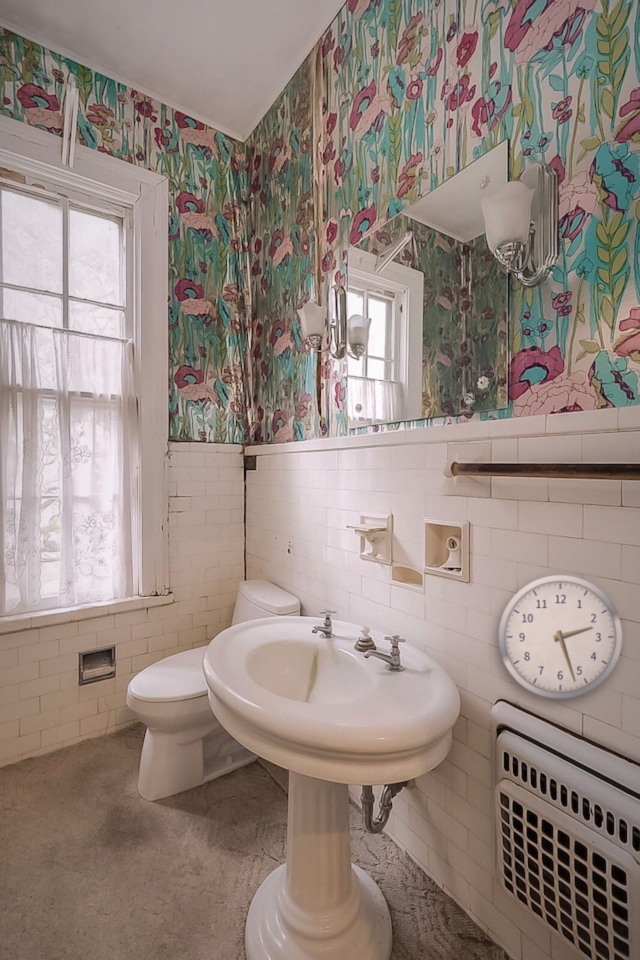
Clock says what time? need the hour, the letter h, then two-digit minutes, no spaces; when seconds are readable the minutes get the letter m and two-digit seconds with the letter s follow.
2h27
